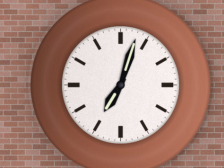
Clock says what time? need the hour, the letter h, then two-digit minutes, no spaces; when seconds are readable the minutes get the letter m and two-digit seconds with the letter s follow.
7h03
